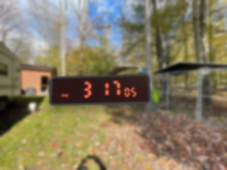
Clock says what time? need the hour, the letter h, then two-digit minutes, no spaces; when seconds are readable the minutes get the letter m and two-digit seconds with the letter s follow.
3h17
